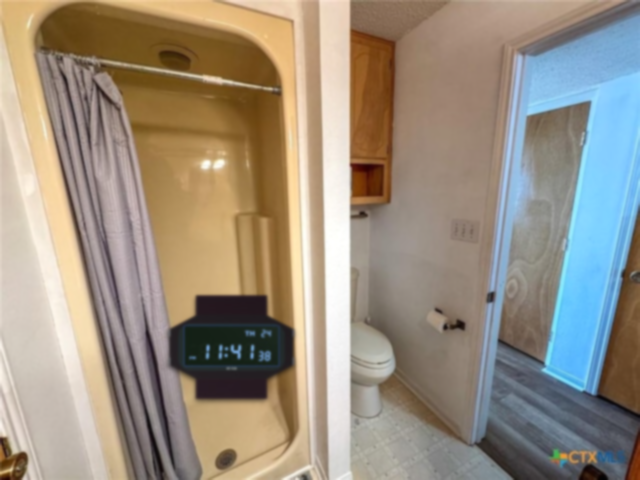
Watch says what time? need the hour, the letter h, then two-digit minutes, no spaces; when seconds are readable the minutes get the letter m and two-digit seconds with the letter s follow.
11h41
